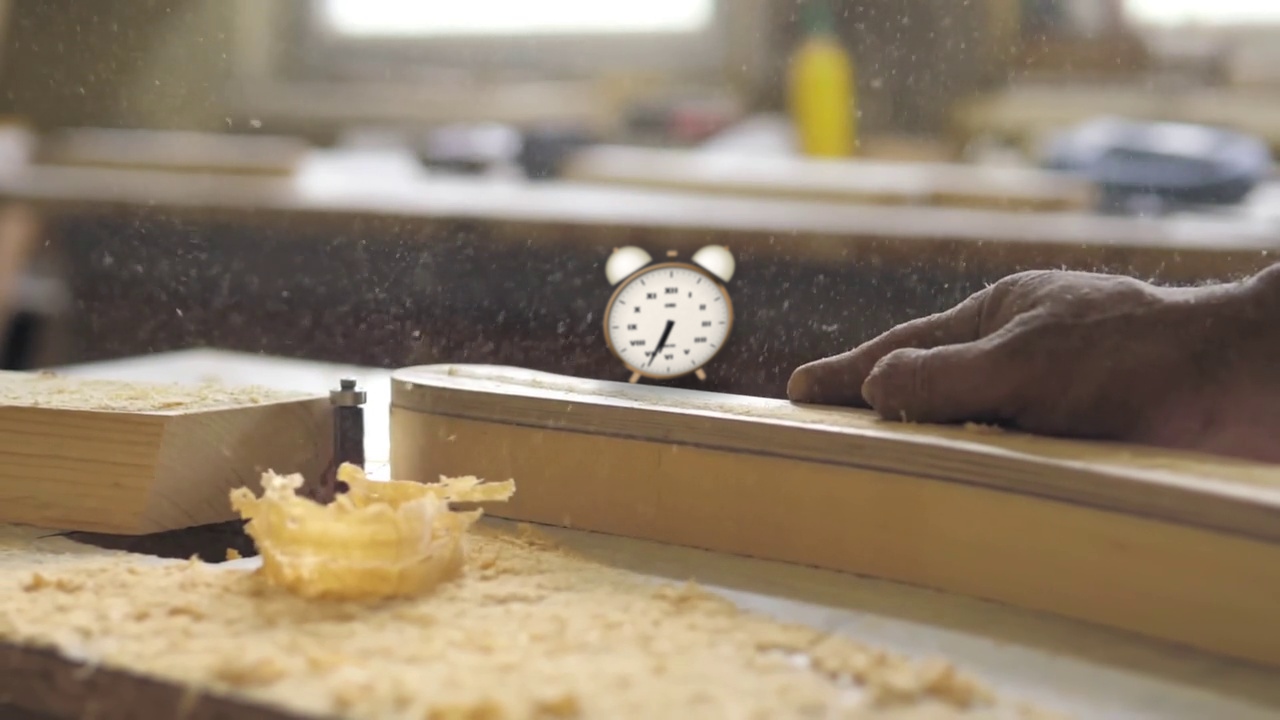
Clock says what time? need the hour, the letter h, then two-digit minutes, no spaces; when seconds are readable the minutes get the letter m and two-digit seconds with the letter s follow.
6h34
